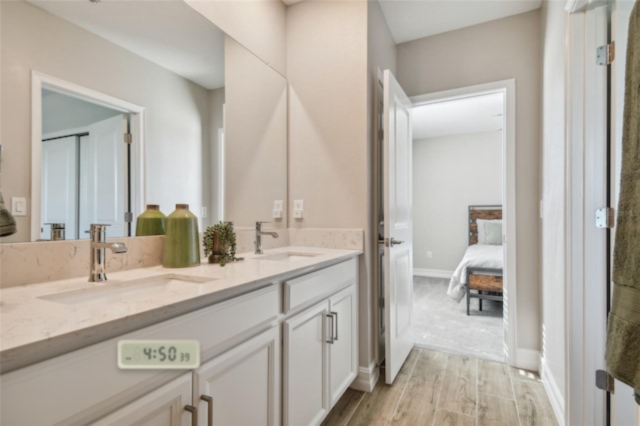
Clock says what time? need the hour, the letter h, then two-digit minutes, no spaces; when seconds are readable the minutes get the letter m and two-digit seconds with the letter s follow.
4h50
